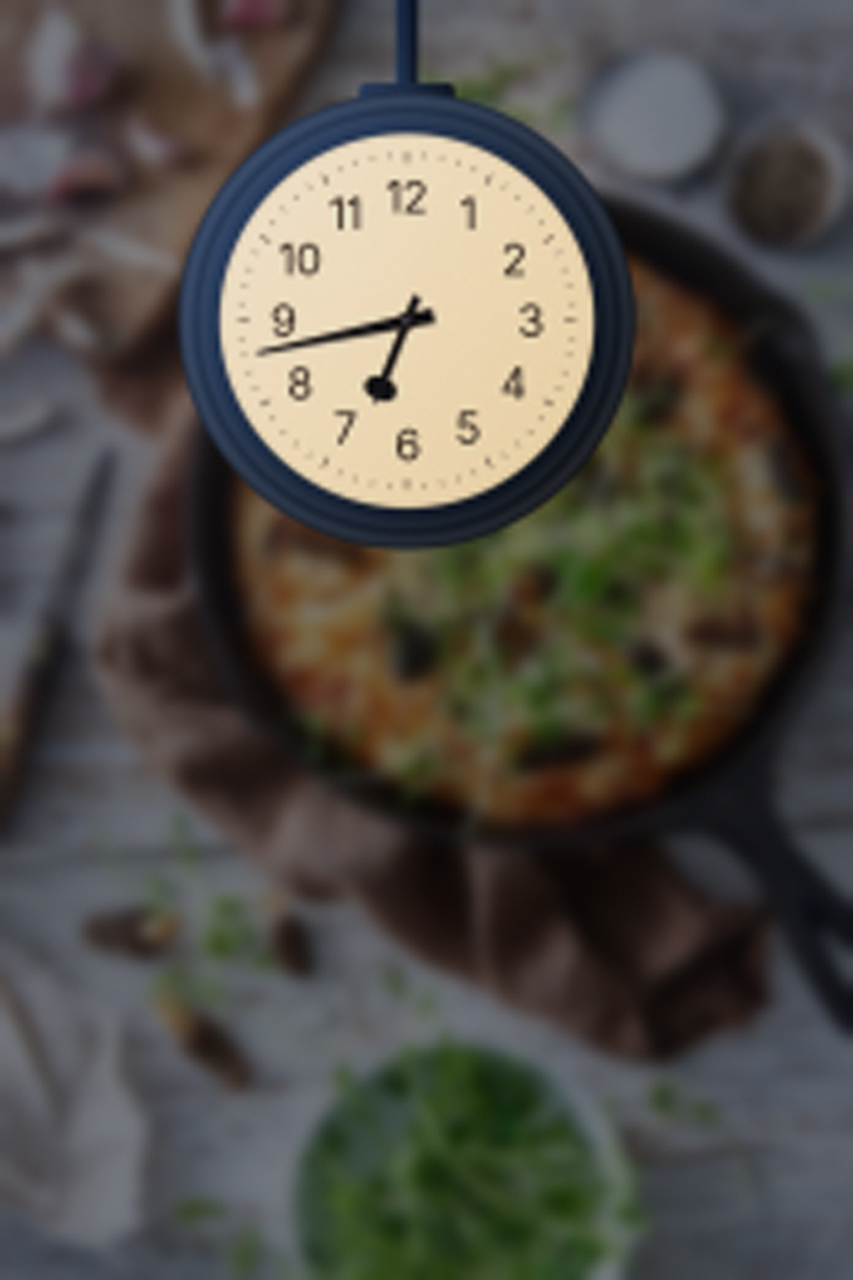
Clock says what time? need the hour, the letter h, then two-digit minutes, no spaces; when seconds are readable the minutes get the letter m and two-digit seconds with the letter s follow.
6h43
